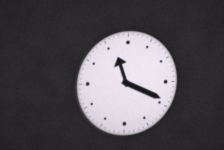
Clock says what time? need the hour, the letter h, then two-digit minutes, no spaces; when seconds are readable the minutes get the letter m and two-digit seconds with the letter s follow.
11h19
